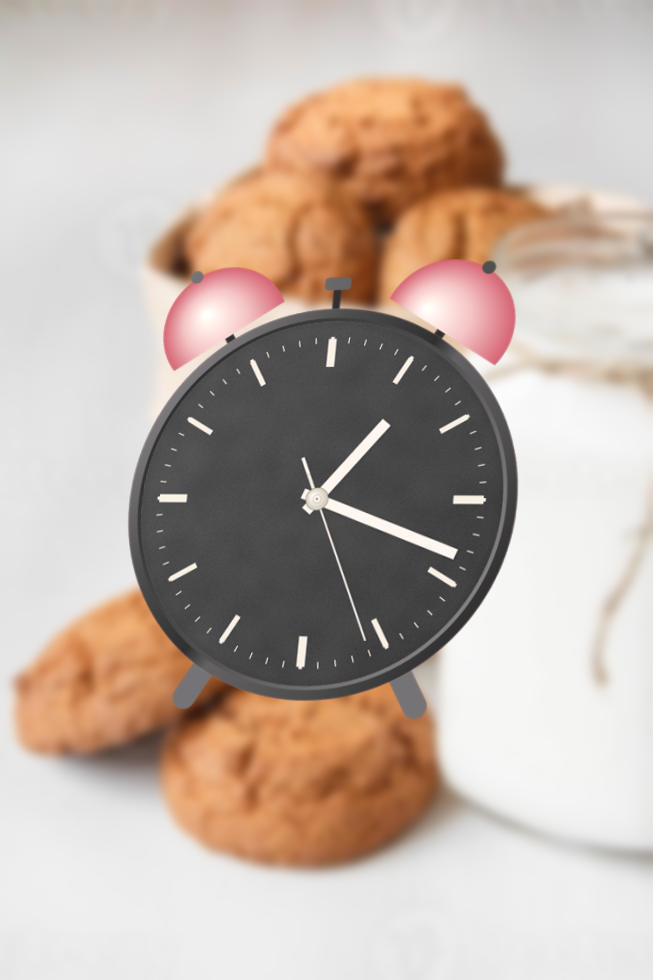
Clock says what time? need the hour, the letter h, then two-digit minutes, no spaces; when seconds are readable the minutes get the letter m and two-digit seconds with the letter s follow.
1h18m26s
